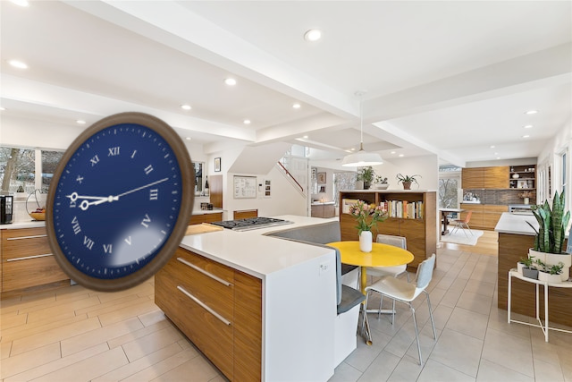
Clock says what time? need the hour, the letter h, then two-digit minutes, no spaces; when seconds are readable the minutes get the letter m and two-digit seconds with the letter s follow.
8h46m13s
